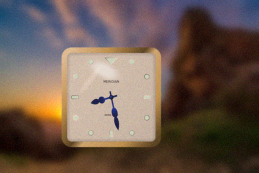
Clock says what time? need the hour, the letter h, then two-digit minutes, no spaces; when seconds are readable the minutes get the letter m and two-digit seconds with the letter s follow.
8h28
